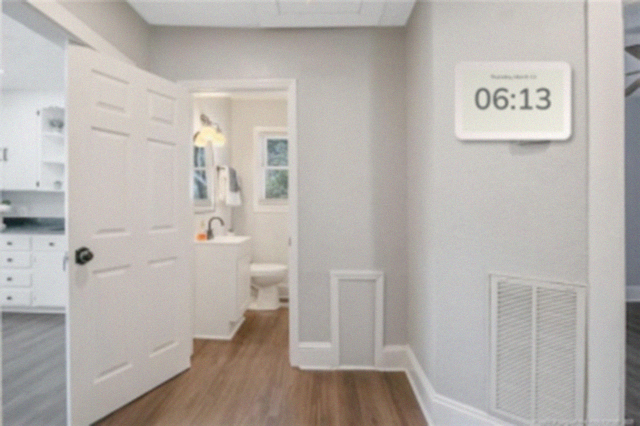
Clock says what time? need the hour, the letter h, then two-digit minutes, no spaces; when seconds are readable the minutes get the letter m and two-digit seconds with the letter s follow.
6h13
